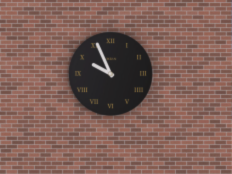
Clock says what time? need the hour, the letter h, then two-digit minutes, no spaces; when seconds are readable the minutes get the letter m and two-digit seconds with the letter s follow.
9h56
